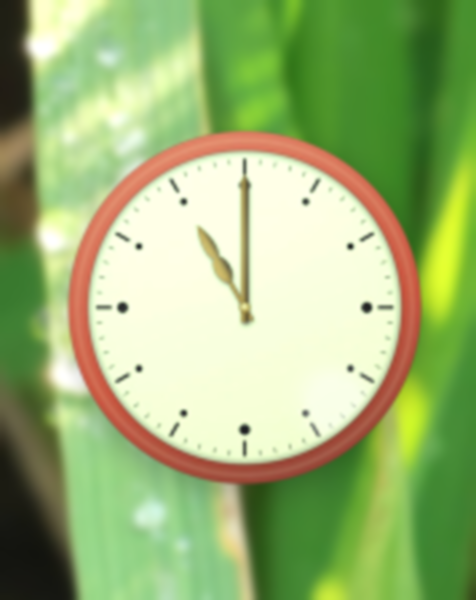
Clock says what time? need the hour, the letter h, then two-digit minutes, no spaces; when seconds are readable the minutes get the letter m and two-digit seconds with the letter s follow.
11h00
